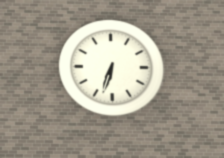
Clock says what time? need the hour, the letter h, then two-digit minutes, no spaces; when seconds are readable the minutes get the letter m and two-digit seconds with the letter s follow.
6h33
